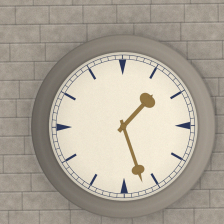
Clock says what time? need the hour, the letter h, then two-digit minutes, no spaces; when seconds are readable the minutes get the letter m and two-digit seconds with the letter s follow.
1h27
